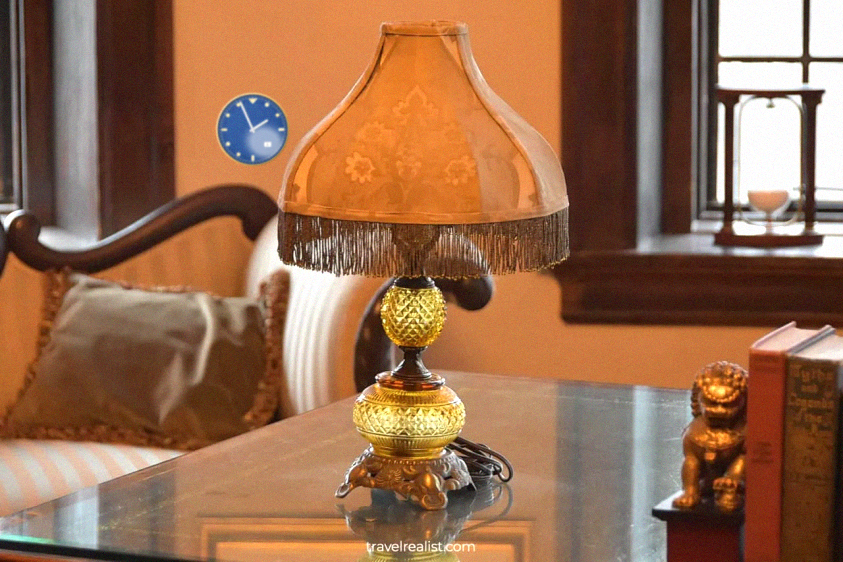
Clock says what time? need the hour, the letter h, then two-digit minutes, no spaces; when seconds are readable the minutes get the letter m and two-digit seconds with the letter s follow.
1h56
